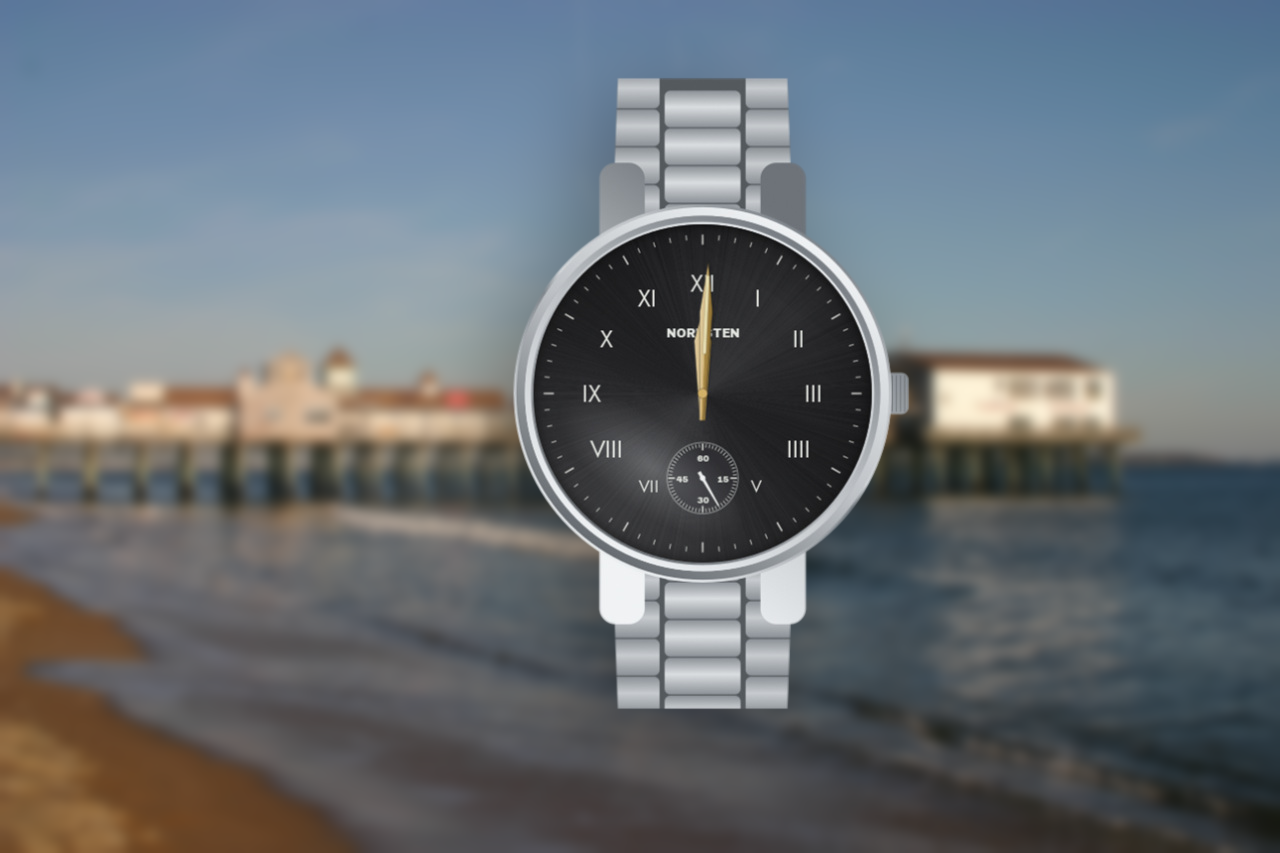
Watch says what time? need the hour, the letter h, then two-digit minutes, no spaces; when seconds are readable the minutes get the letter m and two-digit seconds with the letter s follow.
12h00m25s
